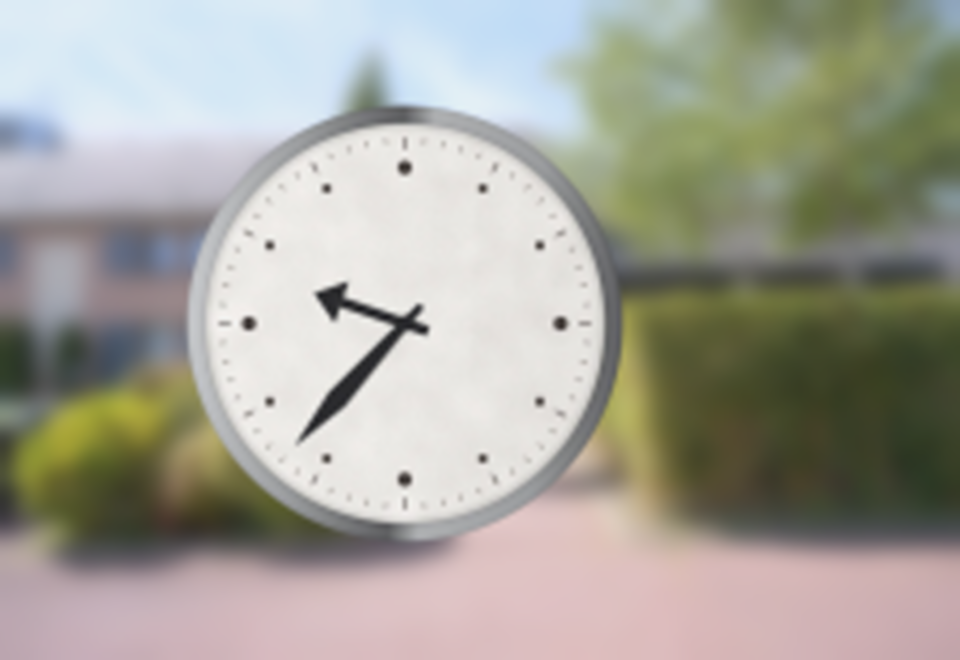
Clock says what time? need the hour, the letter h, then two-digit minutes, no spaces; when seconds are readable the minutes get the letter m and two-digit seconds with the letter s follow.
9h37
